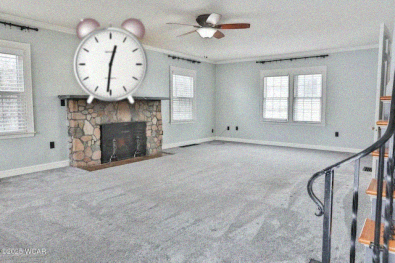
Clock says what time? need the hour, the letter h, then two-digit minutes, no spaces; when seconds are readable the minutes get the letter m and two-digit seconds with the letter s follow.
12h31
